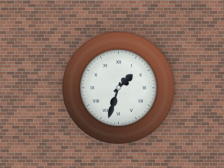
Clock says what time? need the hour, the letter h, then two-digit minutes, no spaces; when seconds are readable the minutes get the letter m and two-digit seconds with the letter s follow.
1h33
